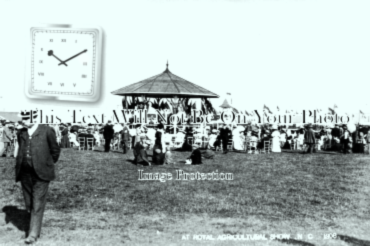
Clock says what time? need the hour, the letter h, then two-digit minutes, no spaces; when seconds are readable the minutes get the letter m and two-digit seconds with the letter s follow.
10h10
